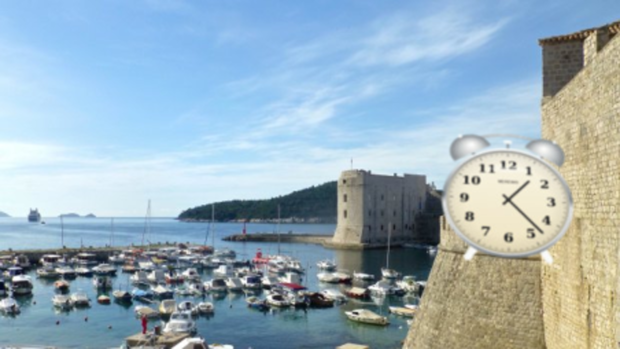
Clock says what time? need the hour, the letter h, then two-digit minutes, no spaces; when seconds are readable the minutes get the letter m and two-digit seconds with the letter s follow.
1h23
